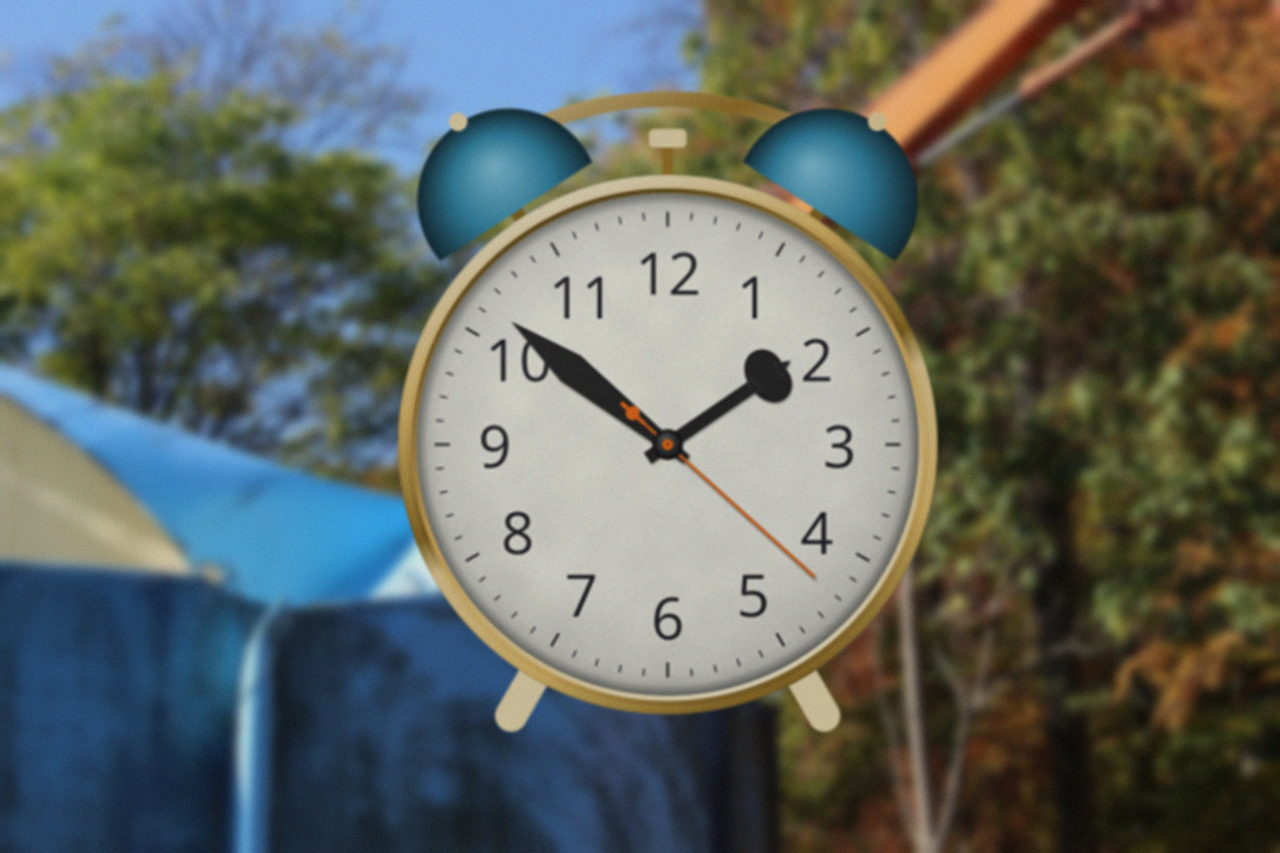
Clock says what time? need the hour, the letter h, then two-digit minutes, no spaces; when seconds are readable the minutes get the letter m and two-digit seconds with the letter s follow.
1h51m22s
